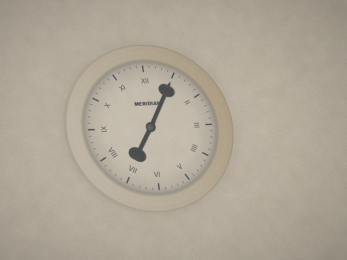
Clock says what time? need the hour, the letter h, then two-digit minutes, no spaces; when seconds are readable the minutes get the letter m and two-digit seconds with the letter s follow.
7h05
